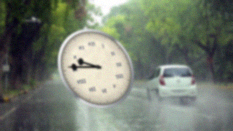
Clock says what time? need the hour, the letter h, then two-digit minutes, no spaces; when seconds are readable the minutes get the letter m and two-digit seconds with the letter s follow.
9h46
